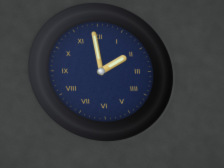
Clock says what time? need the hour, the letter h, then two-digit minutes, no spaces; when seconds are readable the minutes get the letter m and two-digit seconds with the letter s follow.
1h59
